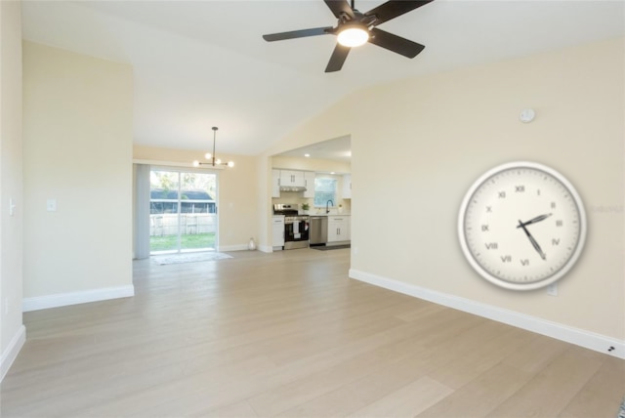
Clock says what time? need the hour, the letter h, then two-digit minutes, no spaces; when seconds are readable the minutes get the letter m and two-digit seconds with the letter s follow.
2h25
